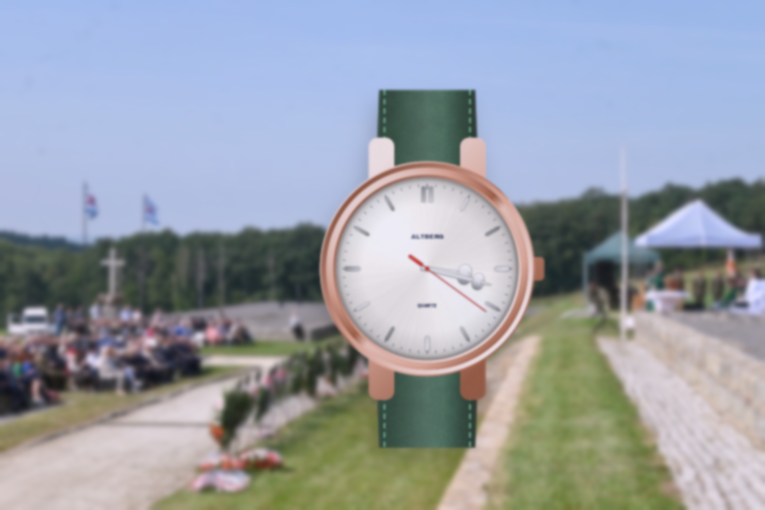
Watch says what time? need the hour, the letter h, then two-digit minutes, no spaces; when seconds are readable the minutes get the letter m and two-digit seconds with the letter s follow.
3h17m21s
